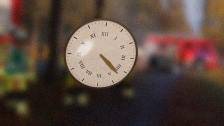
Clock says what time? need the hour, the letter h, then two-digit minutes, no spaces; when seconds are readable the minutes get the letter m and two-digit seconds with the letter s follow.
4h22
